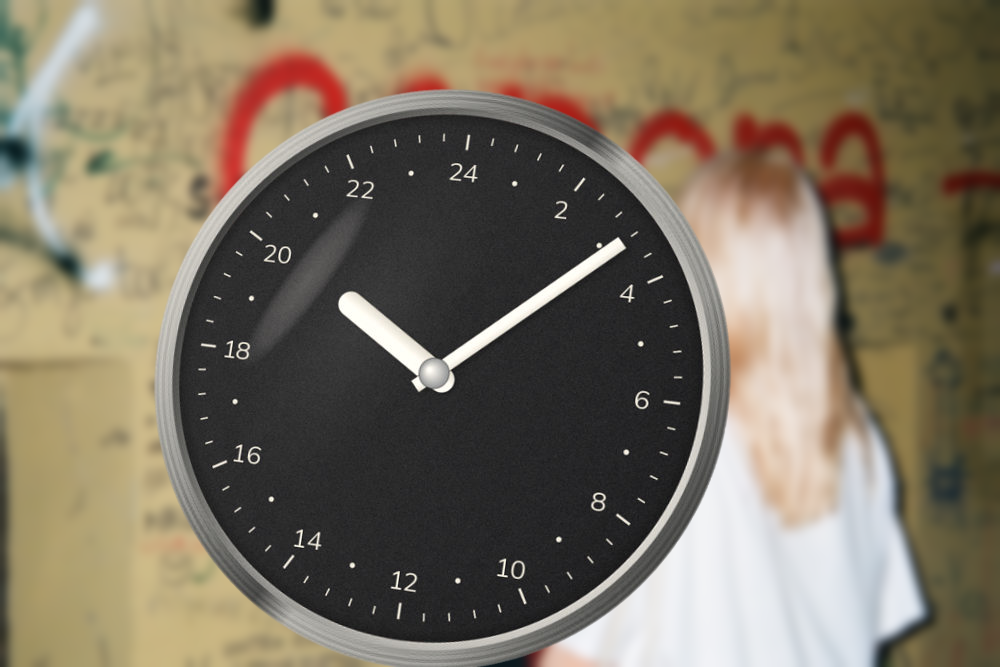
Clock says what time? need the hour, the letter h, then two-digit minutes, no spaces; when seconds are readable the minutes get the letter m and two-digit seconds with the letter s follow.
20h08
